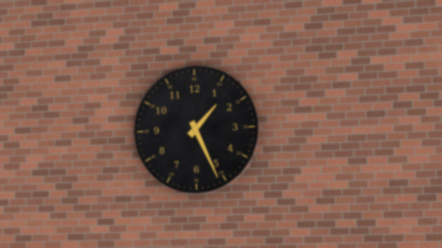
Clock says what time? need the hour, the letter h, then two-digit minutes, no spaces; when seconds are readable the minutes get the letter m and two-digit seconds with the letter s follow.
1h26
